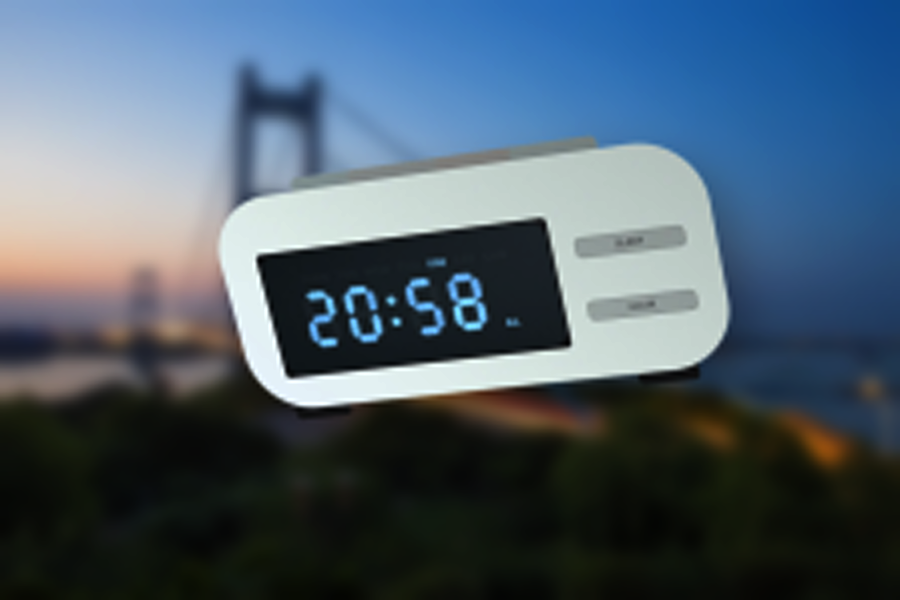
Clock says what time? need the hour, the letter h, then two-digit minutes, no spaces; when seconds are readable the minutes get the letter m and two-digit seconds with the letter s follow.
20h58
